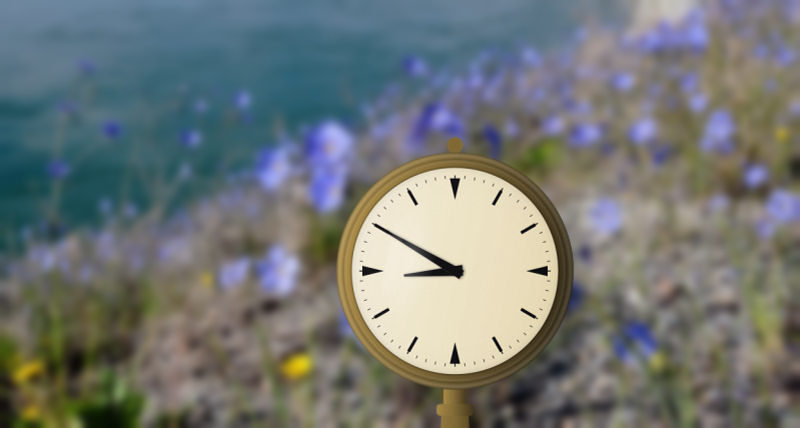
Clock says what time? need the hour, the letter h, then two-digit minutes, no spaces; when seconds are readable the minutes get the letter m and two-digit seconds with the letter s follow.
8h50
